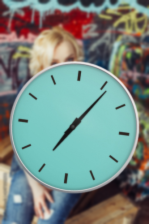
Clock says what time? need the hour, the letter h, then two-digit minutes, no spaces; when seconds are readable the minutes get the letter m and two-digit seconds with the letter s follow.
7h06
